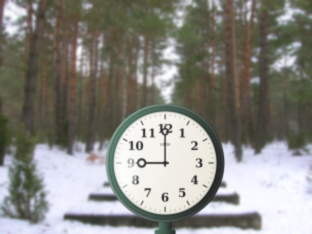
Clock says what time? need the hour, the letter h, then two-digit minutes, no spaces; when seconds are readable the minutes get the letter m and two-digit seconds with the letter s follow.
9h00
